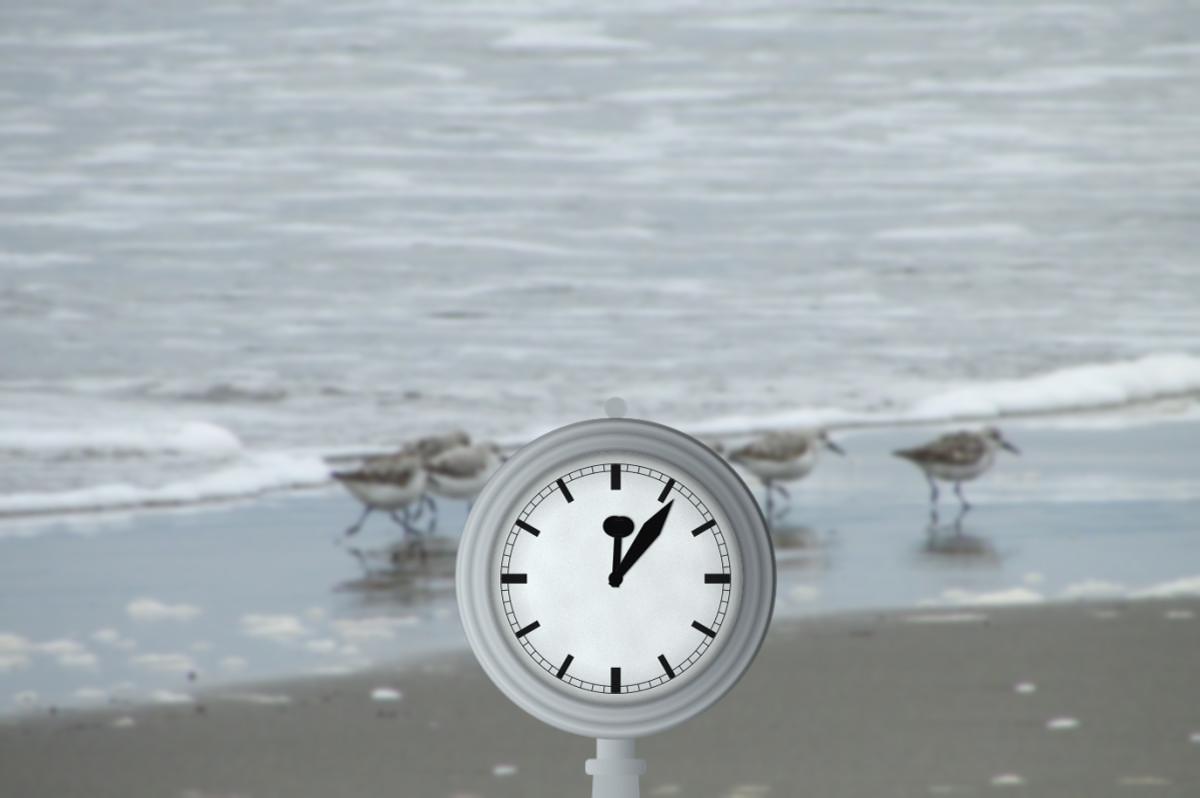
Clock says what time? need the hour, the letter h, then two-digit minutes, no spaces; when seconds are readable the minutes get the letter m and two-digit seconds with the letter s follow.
12h06
